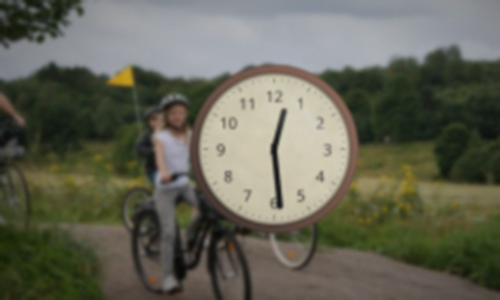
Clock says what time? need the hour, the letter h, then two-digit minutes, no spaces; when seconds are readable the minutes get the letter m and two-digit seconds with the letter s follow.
12h29
